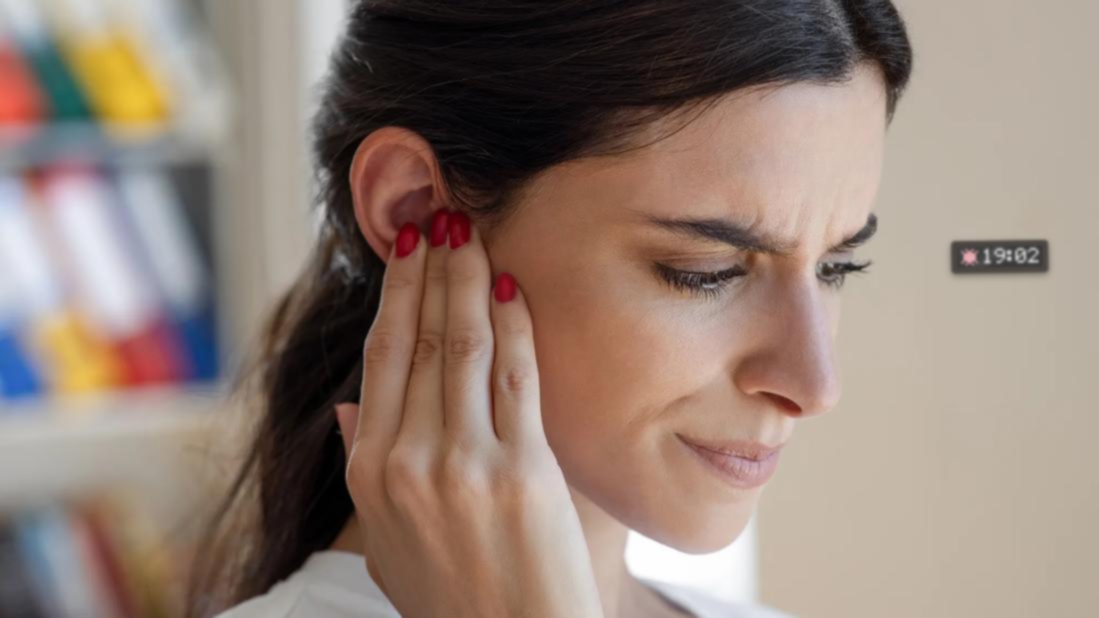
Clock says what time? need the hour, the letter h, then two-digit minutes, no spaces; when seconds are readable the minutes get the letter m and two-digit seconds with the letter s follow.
19h02
